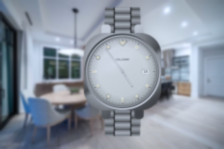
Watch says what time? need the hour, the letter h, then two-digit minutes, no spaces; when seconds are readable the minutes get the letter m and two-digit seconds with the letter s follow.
4h54
